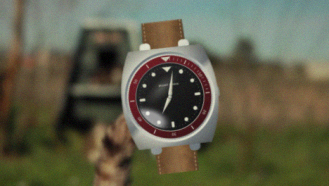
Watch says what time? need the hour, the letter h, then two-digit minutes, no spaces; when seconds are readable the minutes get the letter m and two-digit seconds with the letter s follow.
7h02
